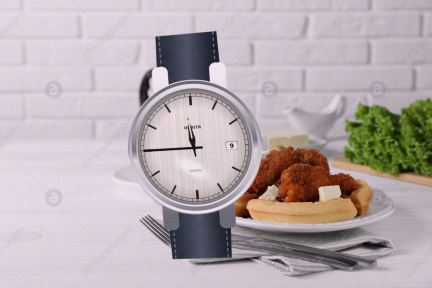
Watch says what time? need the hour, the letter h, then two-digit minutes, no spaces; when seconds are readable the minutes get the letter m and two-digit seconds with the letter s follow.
11h45
